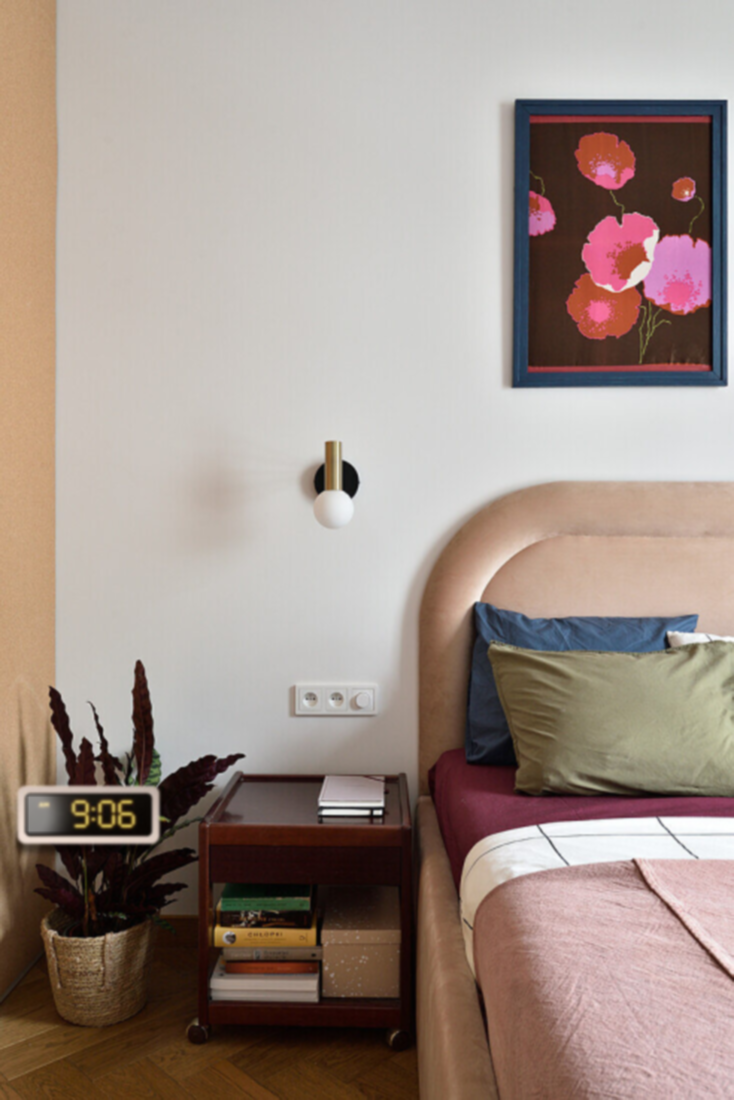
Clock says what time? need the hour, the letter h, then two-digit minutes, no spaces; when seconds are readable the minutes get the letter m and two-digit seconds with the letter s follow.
9h06
